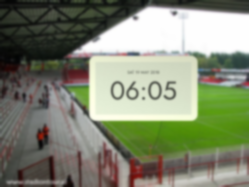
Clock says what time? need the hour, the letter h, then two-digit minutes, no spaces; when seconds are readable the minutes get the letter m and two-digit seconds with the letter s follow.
6h05
